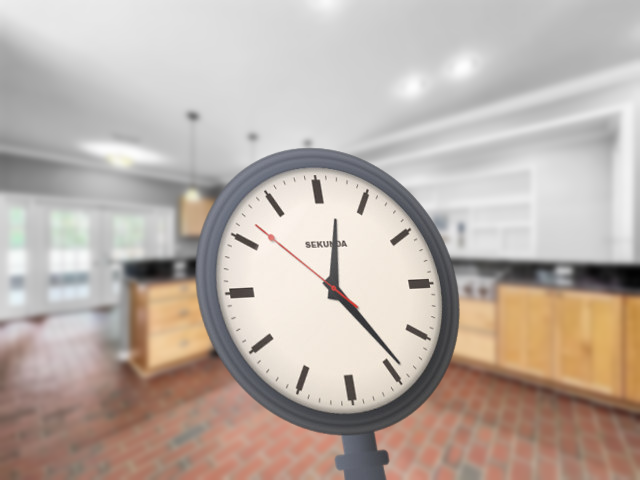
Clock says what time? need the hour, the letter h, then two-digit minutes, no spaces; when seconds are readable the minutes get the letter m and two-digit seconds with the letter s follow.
12h23m52s
